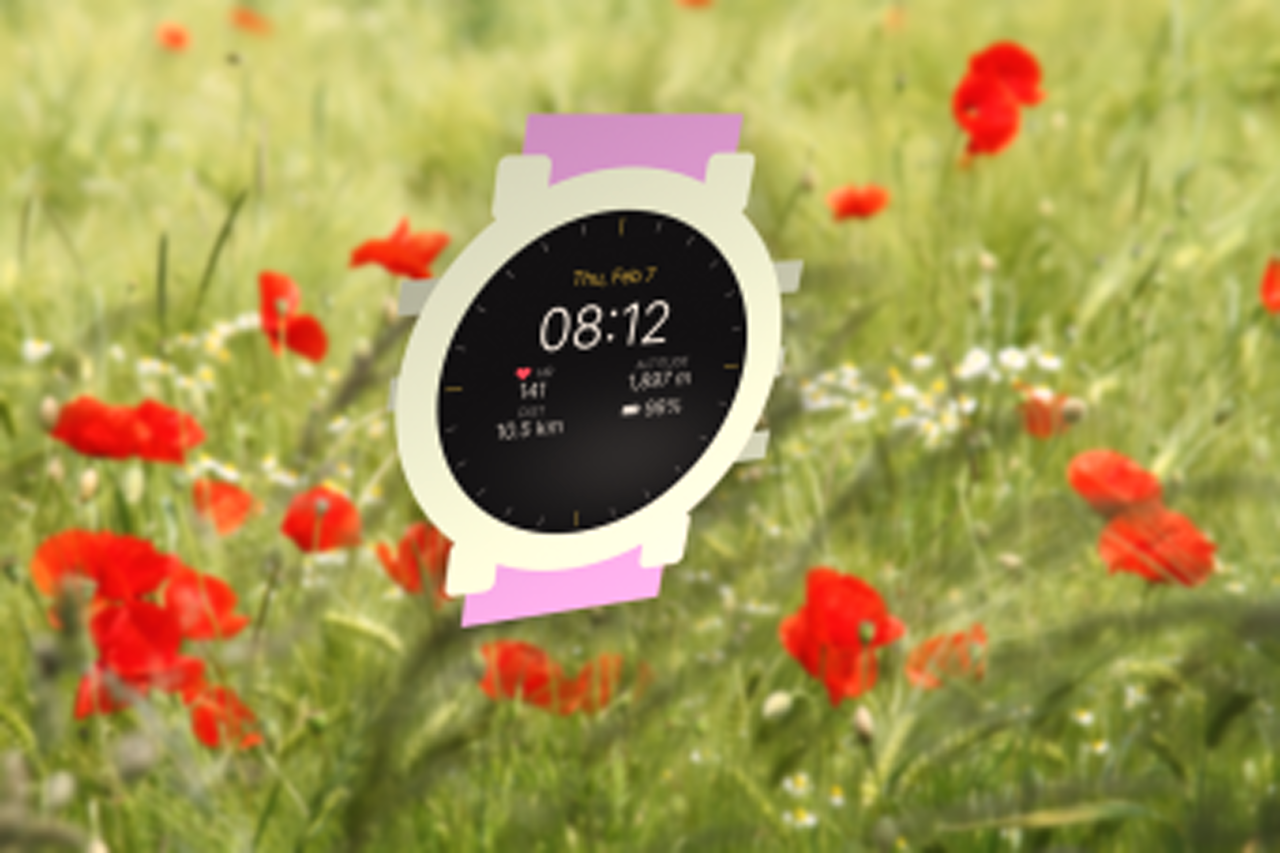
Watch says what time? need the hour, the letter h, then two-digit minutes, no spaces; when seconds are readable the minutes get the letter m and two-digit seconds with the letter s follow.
8h12
